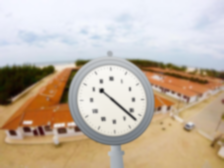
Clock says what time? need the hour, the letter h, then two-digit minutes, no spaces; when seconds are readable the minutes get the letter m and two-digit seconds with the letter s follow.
10h22
